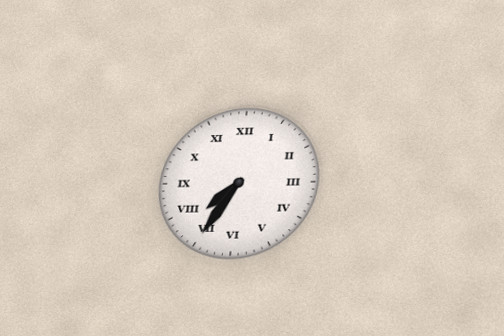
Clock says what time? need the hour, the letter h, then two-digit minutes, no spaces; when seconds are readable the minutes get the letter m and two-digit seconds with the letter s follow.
7h35
